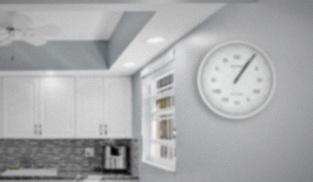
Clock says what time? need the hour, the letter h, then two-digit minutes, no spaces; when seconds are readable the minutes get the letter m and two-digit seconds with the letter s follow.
1h06
